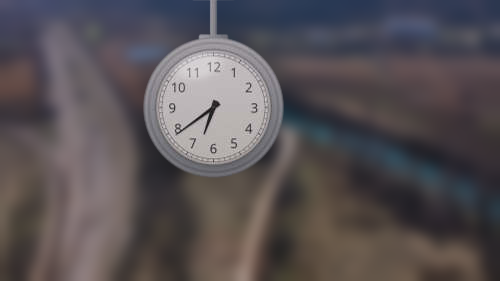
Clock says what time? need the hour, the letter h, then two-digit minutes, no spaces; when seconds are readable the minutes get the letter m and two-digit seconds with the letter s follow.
6h39
